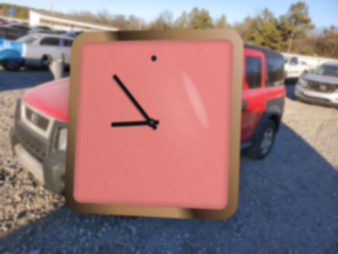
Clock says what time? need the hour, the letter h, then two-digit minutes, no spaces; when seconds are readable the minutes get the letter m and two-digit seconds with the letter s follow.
8h53
